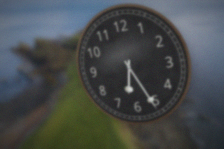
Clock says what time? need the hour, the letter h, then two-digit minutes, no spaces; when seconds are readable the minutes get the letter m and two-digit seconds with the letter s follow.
6h26
